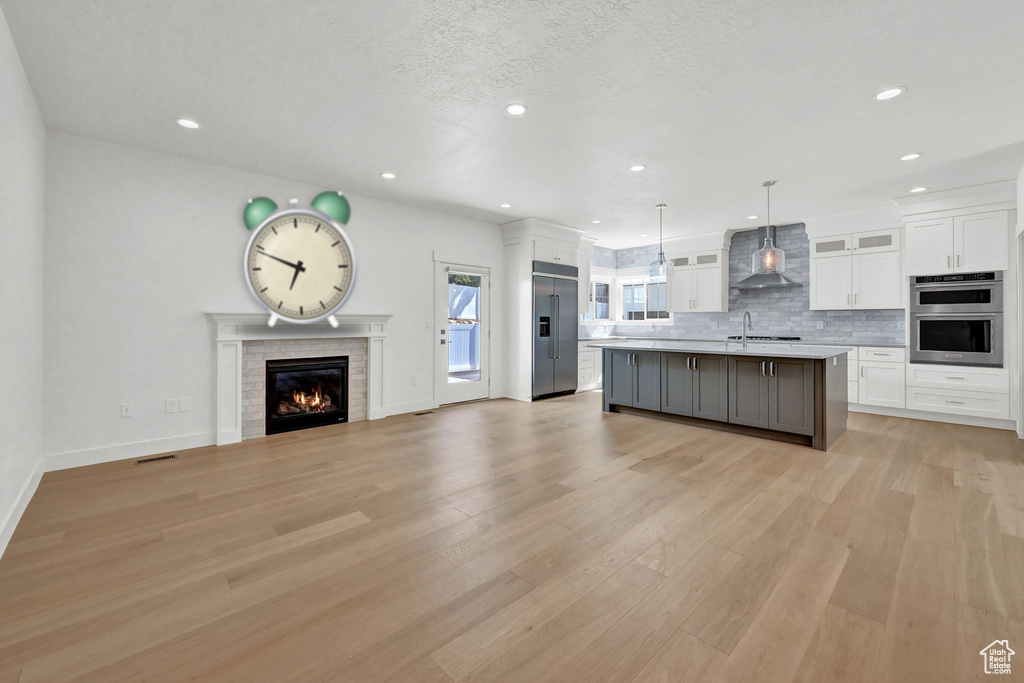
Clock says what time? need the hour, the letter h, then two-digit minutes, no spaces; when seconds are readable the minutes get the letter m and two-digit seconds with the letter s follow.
6h49
